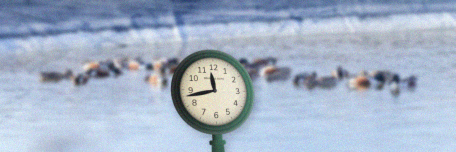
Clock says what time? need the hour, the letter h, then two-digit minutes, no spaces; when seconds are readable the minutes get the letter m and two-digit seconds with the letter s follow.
11h43
